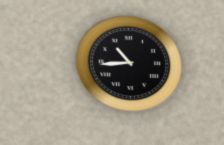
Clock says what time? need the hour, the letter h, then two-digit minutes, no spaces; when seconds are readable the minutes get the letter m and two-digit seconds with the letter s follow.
10h44
